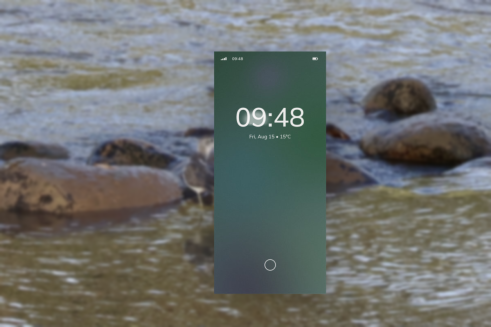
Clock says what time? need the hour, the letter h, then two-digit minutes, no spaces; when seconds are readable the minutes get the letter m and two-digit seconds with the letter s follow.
9h48
